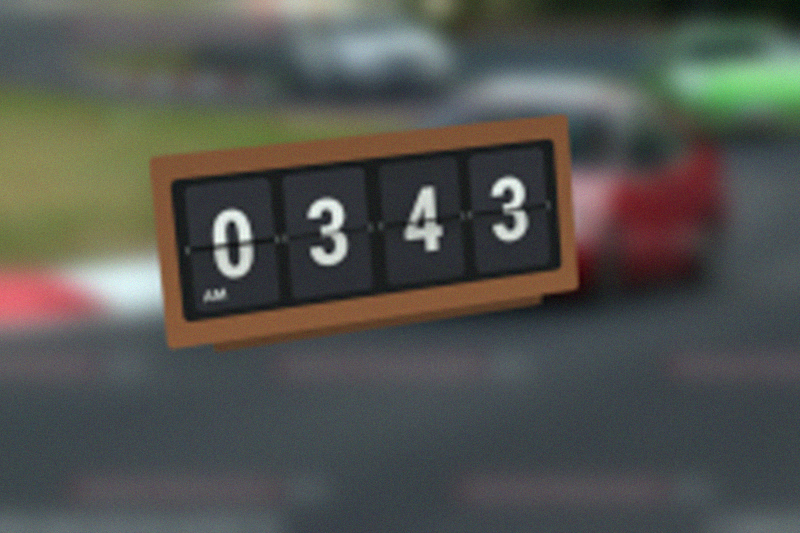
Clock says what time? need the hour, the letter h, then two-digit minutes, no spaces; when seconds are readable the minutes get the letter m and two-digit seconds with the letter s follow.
3h43
